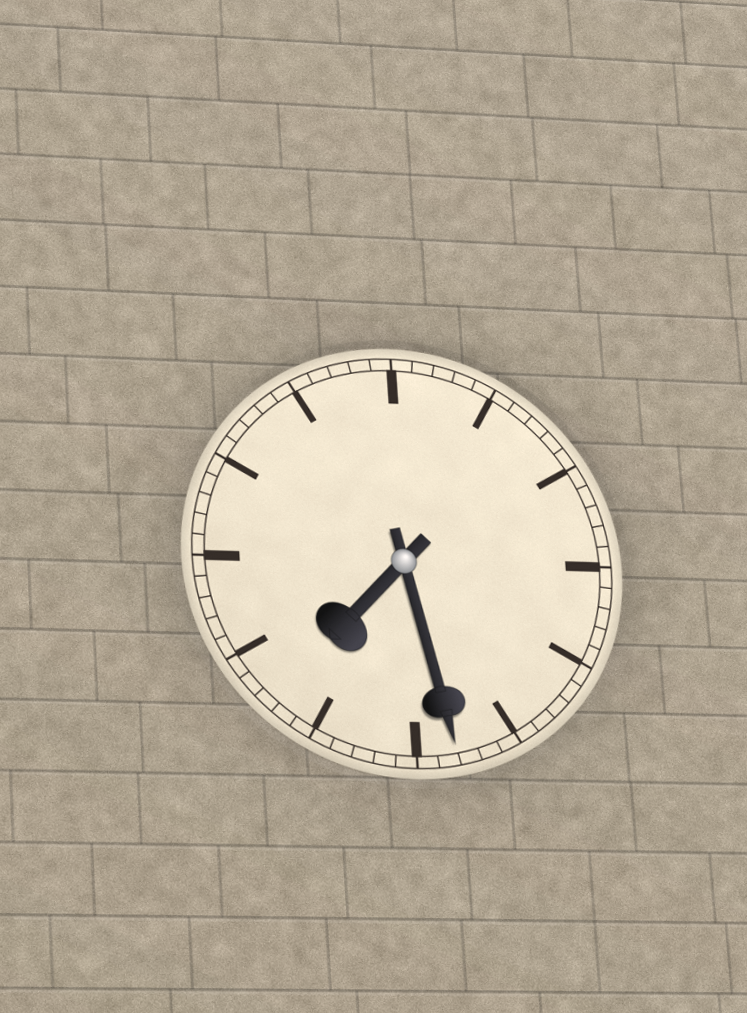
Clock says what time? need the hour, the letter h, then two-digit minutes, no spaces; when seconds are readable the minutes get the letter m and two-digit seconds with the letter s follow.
7h28
